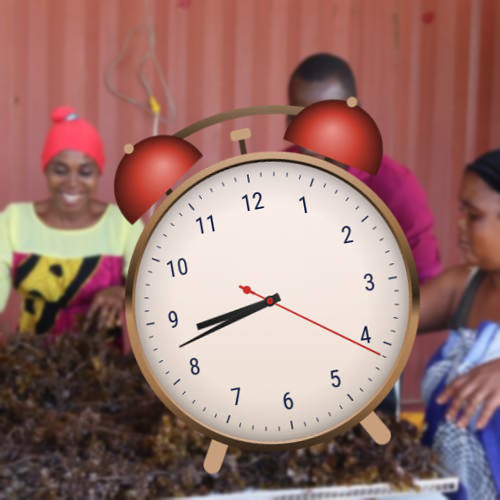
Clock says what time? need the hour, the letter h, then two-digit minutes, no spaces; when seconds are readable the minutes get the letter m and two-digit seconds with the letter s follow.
8h42m21s
